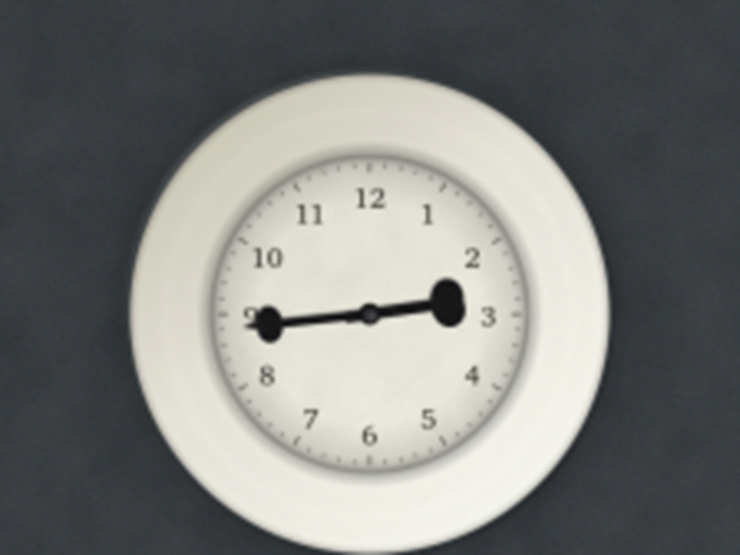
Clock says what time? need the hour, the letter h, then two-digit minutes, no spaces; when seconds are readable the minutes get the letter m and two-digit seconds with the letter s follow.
2h44
